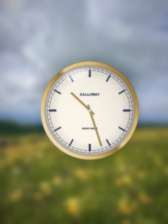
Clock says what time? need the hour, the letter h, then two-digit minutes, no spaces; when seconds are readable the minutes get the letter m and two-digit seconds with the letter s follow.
10h27
